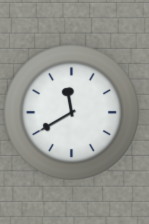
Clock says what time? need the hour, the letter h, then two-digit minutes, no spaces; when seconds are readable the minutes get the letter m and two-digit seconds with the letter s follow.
11h40
